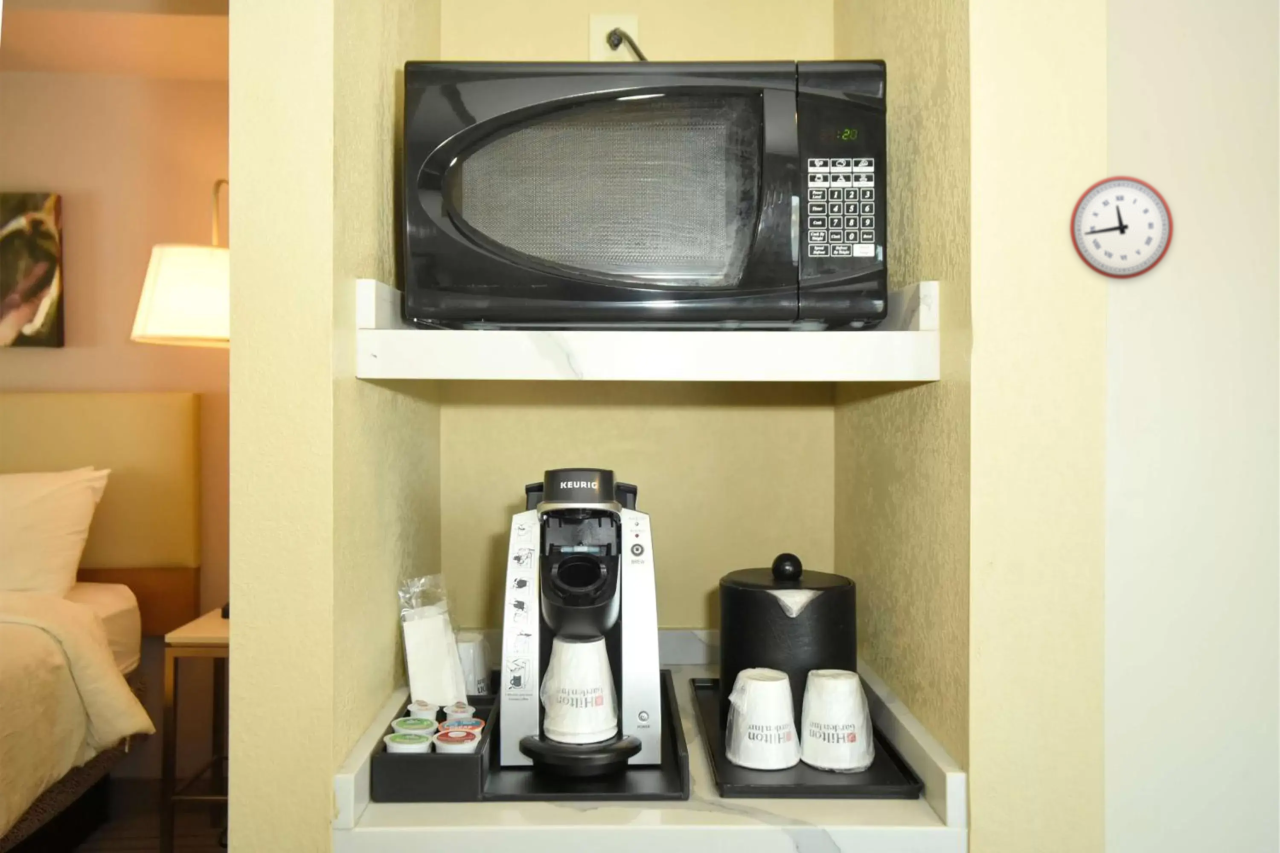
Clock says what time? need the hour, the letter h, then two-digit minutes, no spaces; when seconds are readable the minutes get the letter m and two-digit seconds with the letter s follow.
11h44
